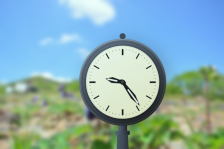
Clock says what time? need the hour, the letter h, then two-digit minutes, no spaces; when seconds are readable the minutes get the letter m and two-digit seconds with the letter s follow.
9h24
